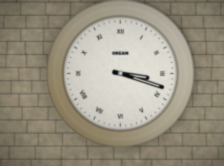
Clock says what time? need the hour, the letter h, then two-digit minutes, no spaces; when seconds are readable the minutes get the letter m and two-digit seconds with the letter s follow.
3h18
